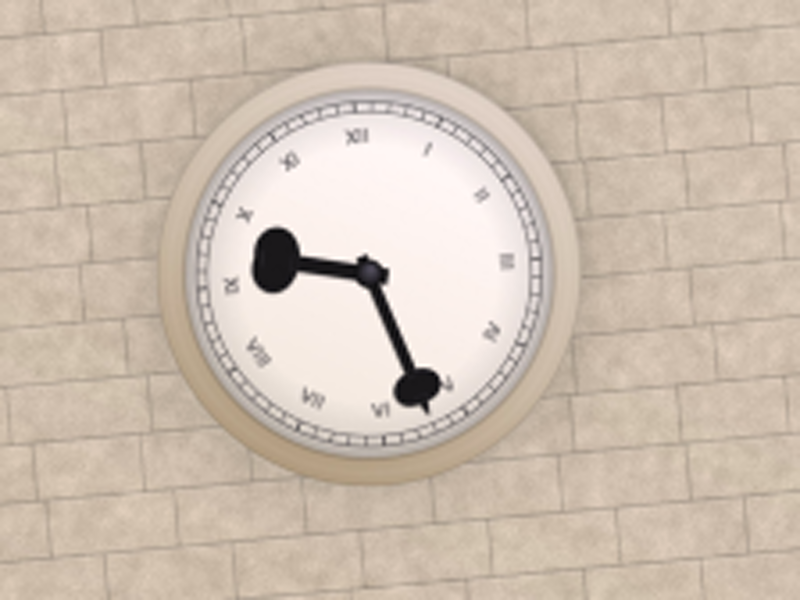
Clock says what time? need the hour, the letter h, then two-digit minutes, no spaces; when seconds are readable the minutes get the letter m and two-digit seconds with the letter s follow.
9h27
